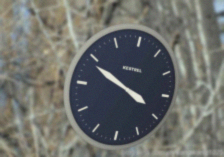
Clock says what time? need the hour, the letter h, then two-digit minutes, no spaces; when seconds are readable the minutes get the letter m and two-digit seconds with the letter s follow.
3h49
